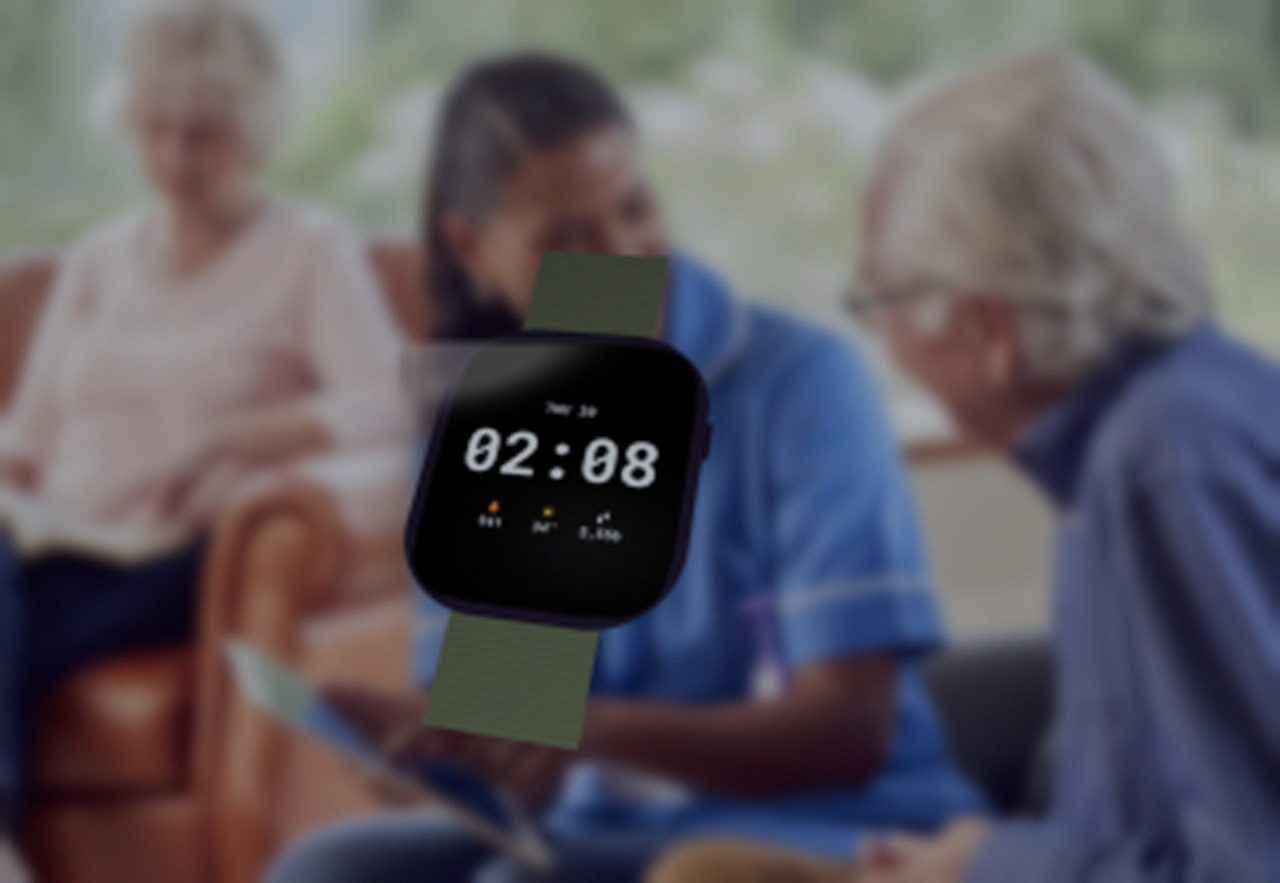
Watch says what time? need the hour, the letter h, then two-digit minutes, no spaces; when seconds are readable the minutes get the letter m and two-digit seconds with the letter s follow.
2h08
